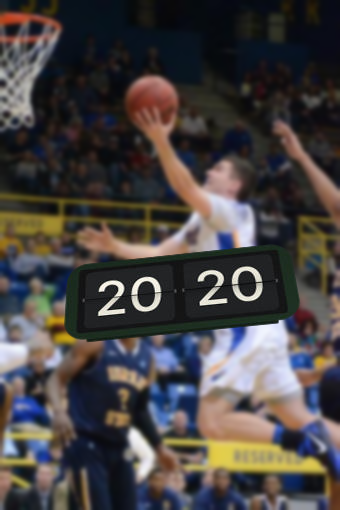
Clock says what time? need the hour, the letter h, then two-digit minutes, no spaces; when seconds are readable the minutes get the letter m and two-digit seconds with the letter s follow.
20h20
